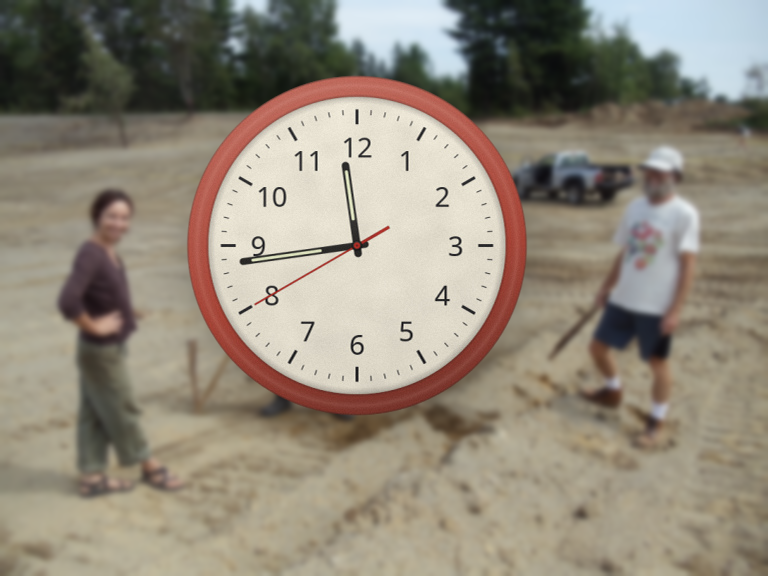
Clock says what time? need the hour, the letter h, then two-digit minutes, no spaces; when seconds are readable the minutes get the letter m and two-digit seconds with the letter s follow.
11h43m40s
